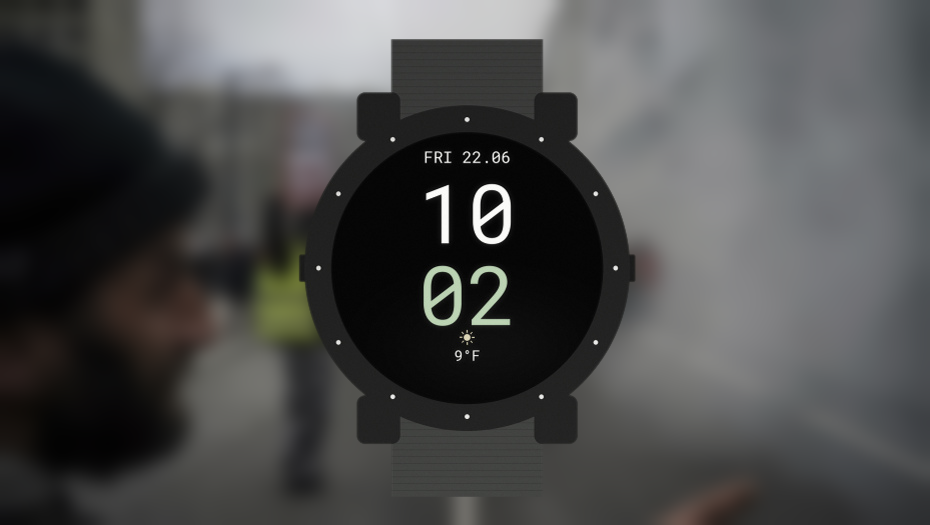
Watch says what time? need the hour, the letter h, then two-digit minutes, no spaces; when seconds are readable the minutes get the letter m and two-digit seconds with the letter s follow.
10h02
